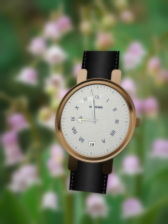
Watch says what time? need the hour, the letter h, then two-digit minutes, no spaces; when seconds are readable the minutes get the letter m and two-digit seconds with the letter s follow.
8h58
